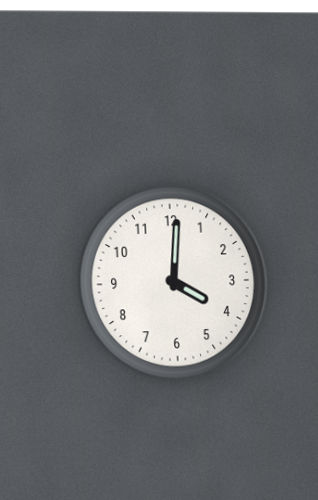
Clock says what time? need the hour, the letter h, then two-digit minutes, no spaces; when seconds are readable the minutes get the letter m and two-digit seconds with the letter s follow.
4h01
